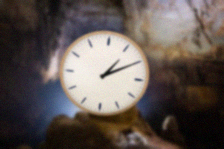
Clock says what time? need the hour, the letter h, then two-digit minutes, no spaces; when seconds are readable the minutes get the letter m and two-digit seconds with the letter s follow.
1h10
